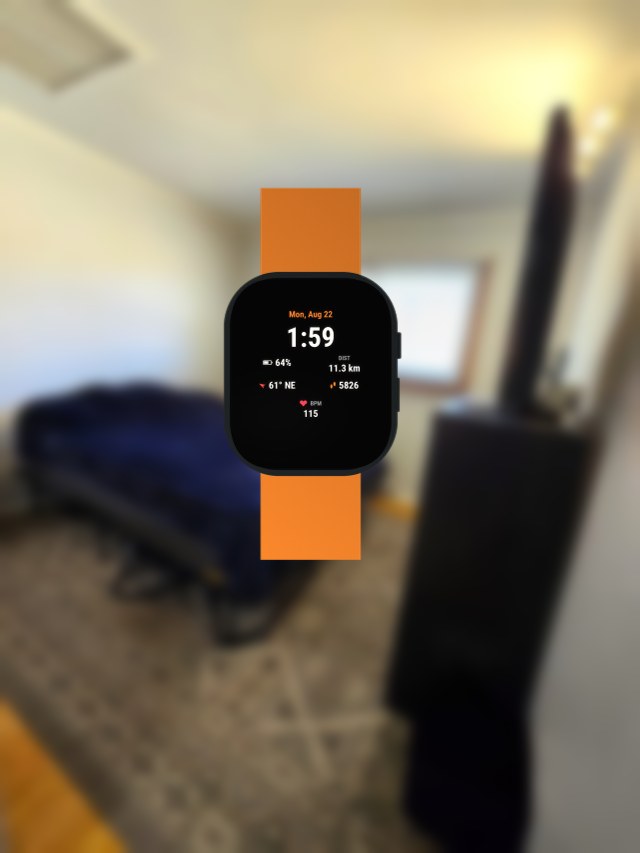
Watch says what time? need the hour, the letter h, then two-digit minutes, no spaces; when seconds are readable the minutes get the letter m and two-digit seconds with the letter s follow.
1h59
